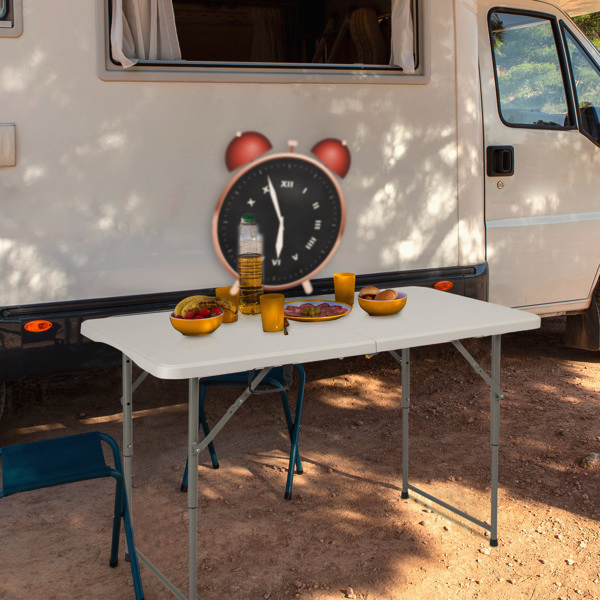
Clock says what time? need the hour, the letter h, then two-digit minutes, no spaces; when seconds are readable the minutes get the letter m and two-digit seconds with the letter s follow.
5h56
